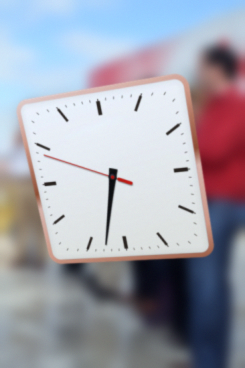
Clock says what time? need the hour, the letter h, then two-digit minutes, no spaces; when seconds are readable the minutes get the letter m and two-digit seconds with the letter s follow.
6h32m49s
